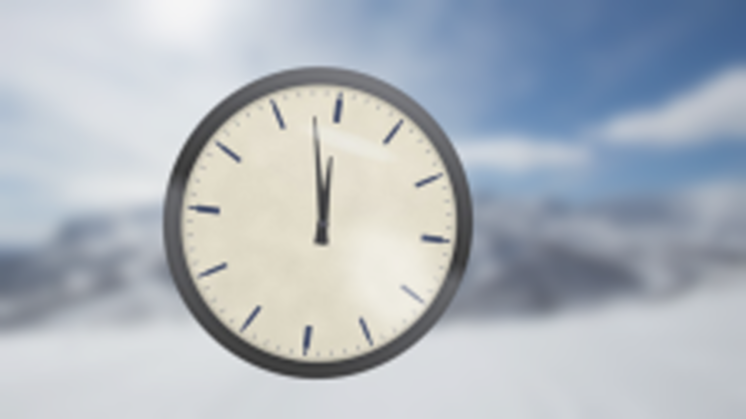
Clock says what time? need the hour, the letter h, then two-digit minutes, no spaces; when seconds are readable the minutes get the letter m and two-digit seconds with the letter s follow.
11h58
